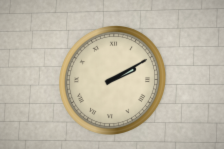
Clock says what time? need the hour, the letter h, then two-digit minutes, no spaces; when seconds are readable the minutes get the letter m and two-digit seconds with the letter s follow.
2h10
